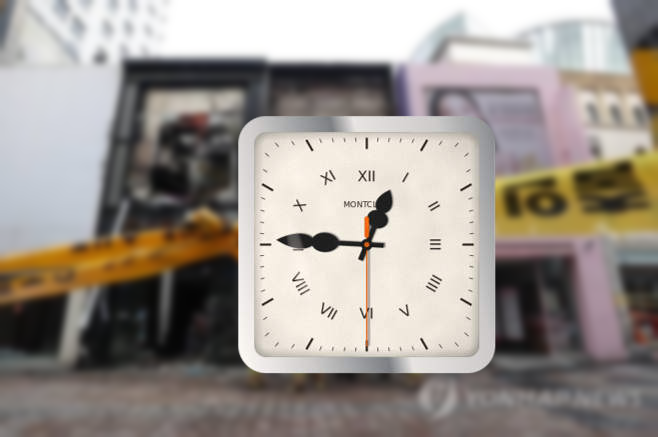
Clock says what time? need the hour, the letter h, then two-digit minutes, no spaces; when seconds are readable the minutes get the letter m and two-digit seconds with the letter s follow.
12h45m30s
